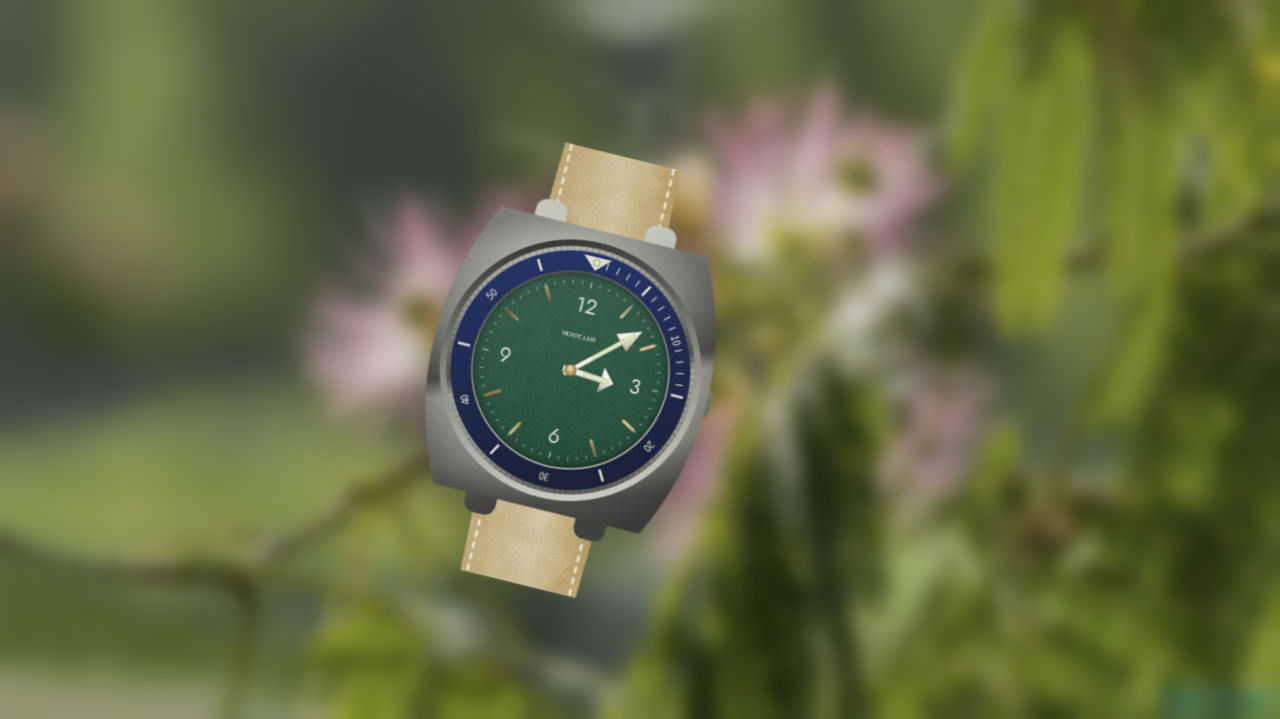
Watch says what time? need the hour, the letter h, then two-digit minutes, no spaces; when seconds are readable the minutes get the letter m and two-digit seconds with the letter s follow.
3h08
